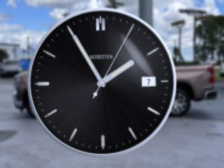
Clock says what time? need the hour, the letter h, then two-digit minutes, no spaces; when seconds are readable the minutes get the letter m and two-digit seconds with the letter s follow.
1h55m05s
